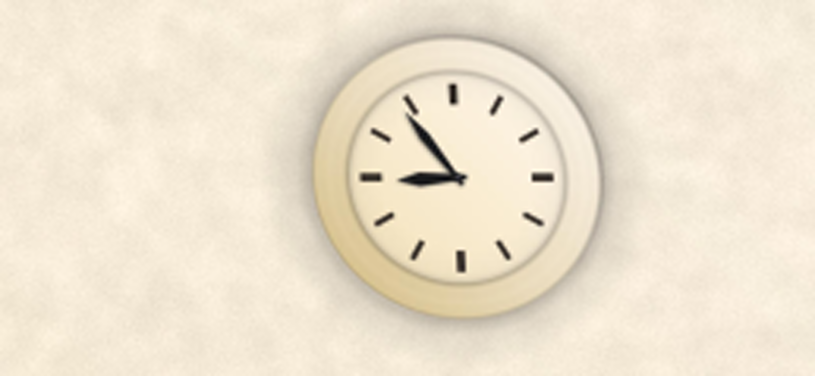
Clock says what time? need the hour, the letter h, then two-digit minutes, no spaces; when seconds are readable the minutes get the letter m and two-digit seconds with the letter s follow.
8h54
